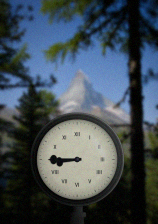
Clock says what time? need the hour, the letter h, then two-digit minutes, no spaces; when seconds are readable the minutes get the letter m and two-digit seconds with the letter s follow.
8h45
